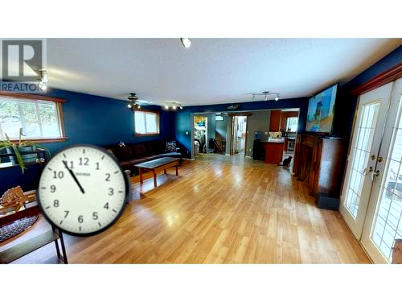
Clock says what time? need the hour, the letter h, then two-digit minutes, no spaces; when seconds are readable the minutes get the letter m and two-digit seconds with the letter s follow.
10h54
